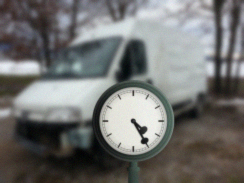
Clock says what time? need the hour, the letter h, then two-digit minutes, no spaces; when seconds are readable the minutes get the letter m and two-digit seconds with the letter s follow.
4h25
